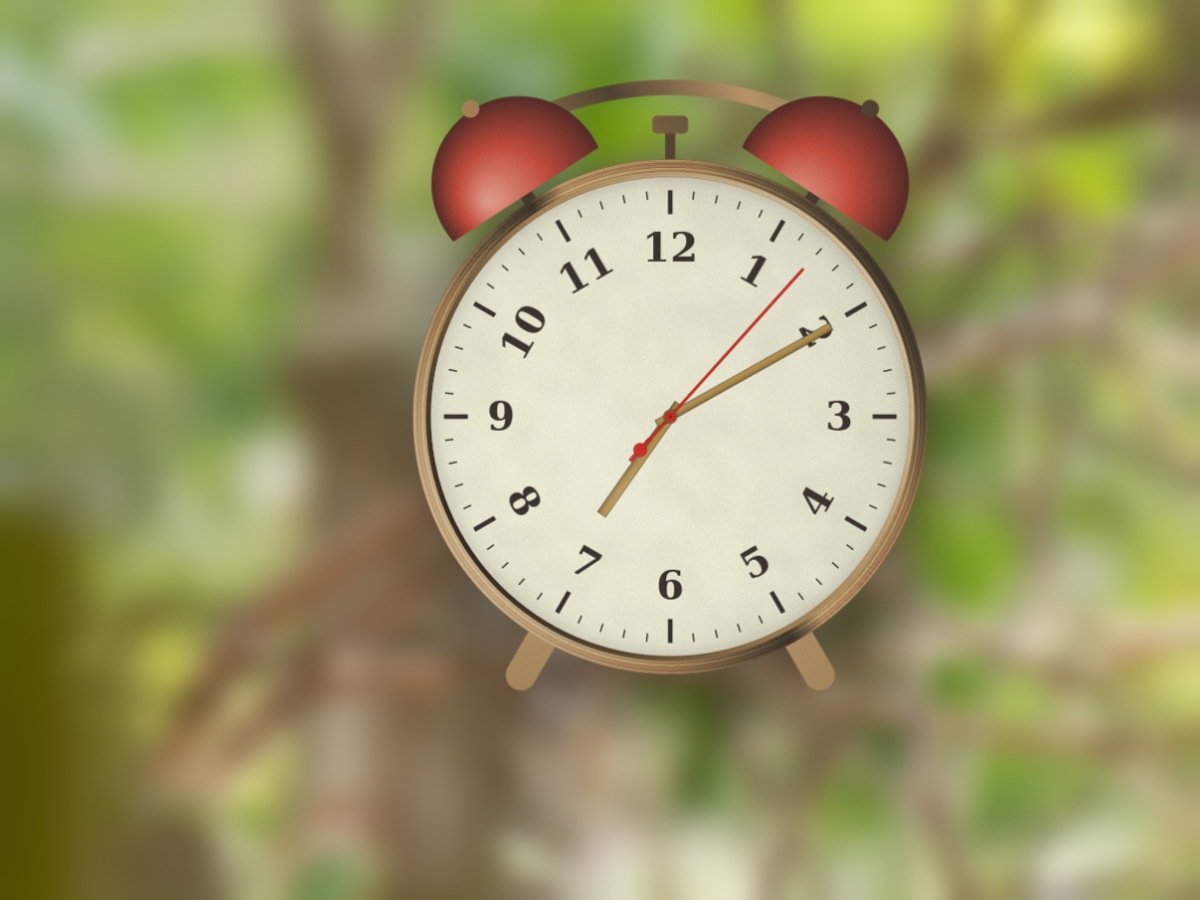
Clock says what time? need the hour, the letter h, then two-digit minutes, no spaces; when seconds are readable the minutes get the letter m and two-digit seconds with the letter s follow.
7h10m07s
